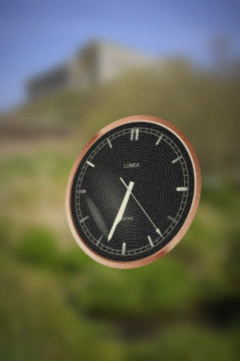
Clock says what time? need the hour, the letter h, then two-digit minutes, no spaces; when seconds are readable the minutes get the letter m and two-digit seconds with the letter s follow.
6h33m23s
